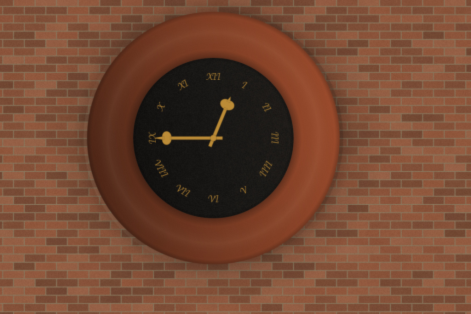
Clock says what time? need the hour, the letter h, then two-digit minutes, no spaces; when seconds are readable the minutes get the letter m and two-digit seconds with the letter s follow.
12h45
